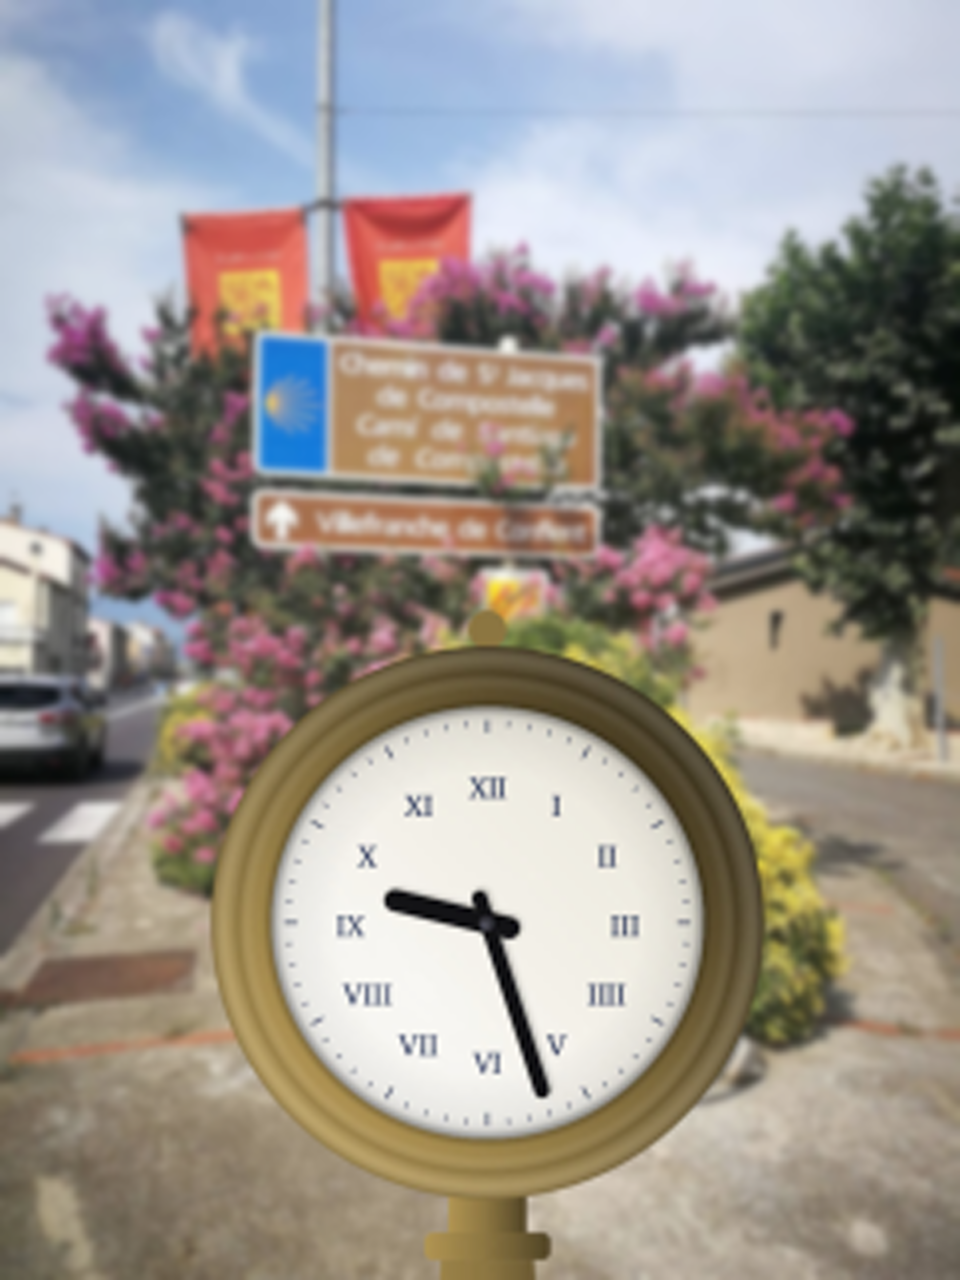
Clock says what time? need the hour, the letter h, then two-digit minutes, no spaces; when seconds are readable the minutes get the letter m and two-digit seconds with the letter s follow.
9h27
